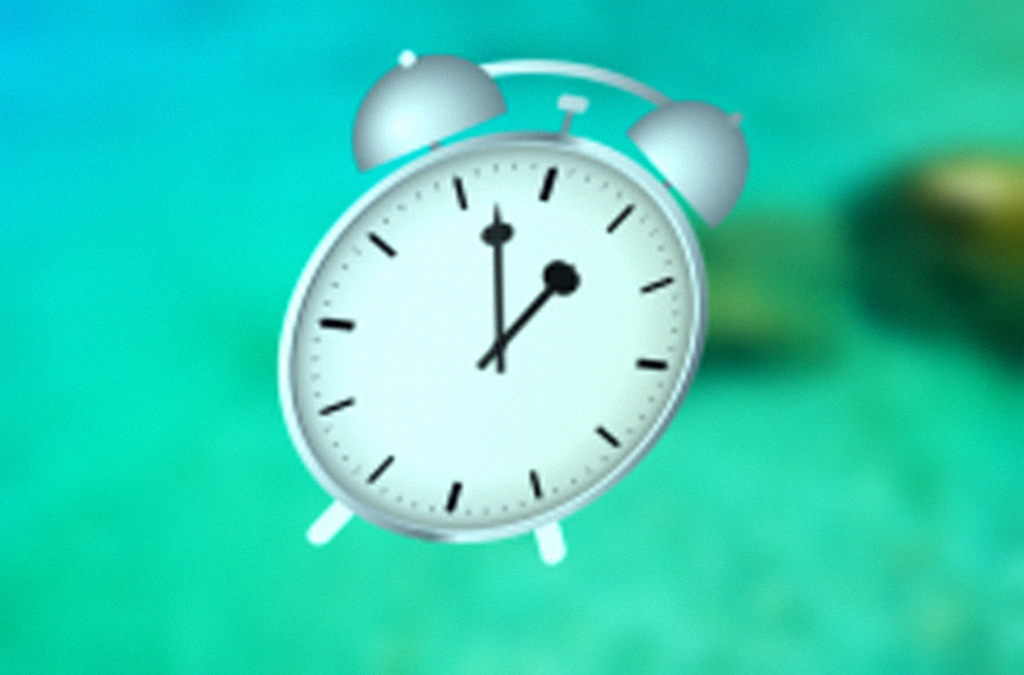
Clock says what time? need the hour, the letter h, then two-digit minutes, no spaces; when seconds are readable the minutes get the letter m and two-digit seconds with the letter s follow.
12h57
